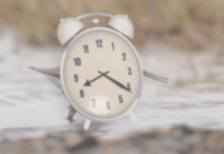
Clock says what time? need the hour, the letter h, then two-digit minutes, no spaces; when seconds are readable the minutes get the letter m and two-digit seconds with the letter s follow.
8h21
